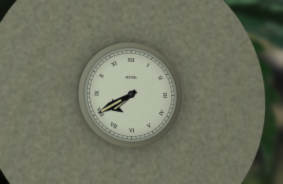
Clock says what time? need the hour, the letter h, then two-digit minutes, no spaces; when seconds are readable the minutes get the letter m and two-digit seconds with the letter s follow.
7h40
